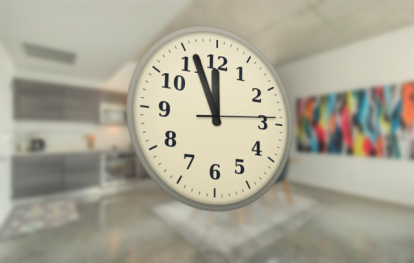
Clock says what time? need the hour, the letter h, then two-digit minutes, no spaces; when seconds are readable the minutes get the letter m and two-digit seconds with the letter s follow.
11h56m14s
